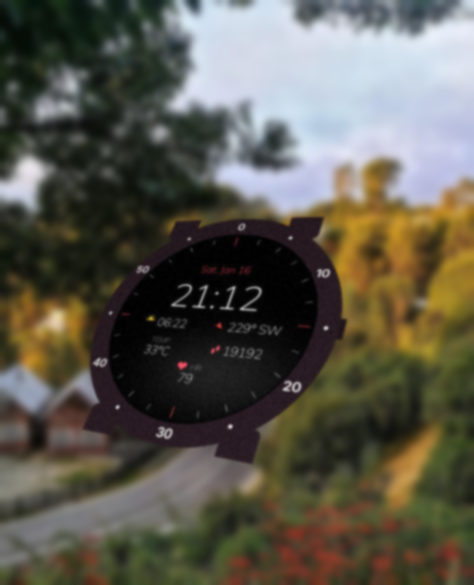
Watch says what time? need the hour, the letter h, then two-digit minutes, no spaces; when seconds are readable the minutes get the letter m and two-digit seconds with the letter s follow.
21h12
